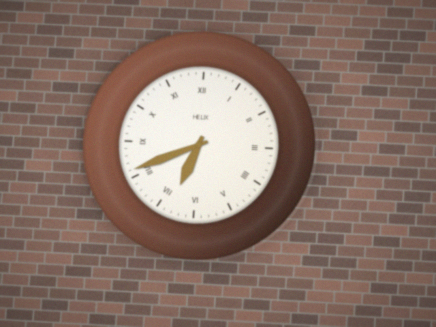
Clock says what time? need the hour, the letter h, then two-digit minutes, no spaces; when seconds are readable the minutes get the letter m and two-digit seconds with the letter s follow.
6h41
